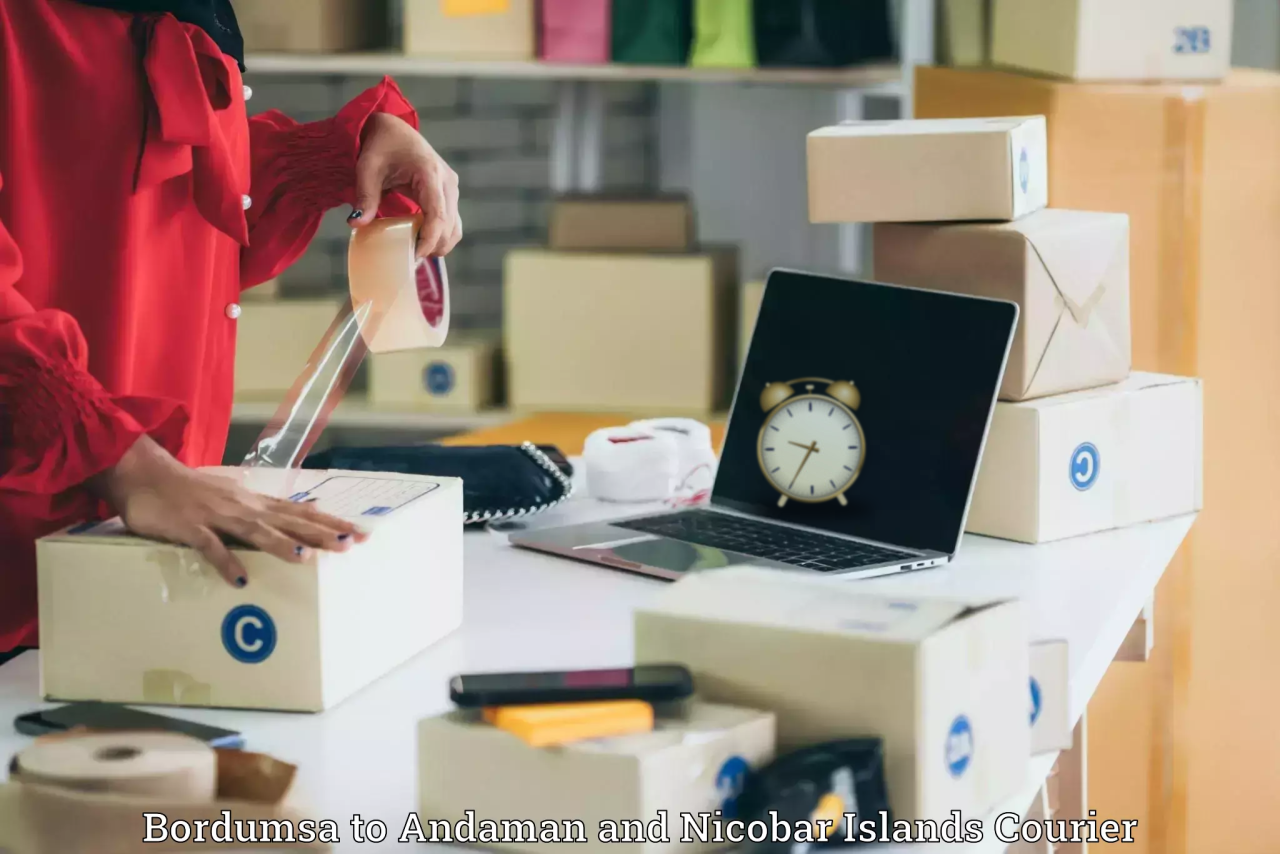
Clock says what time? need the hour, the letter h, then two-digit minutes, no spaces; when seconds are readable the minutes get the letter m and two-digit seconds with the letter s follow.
9h35
